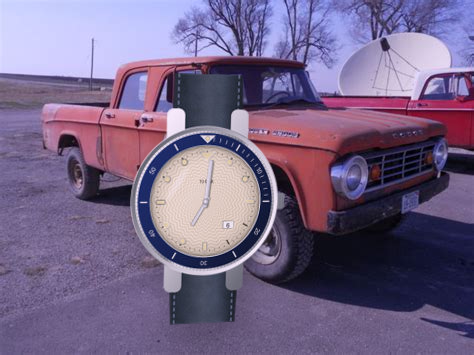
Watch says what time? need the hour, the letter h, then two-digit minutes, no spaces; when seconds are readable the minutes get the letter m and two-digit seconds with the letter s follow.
7h01
